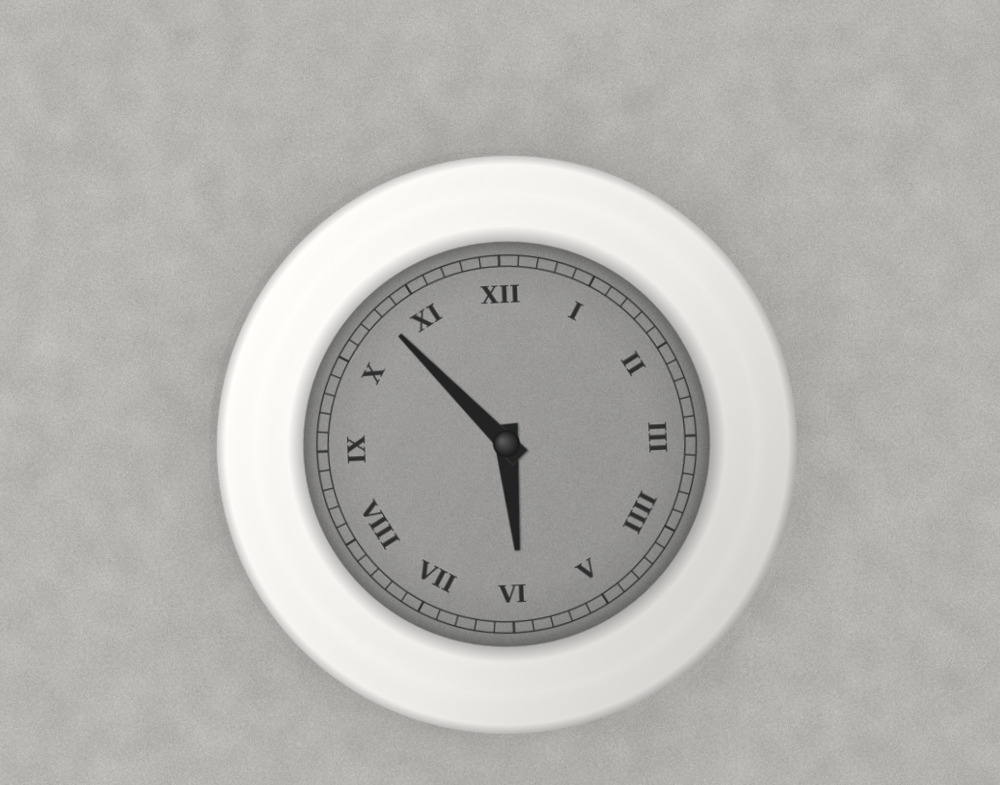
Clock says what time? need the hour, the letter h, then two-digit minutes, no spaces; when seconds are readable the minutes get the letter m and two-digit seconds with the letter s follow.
5h53
